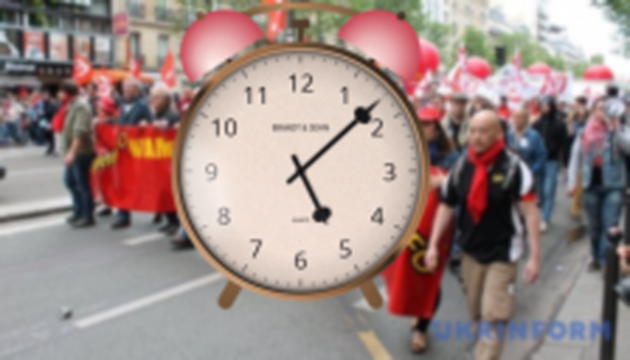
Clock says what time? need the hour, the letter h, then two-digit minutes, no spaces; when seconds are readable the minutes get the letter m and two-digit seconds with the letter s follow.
5h08
